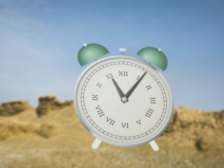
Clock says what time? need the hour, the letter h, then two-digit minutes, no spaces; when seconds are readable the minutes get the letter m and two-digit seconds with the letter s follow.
11h06
